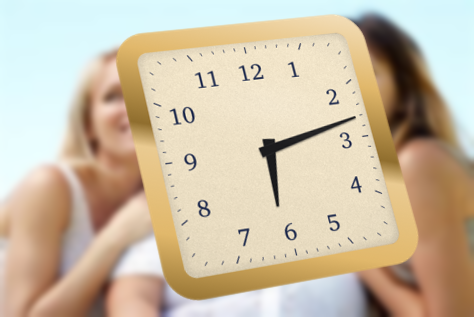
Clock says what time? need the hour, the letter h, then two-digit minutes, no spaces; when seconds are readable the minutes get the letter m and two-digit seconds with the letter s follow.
6h13
